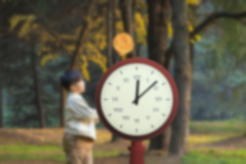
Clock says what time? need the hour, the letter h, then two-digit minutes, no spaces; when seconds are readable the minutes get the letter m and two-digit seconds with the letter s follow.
12h08
